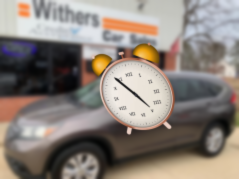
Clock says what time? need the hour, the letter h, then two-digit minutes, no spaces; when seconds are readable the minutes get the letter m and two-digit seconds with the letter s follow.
4h54
